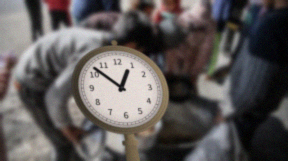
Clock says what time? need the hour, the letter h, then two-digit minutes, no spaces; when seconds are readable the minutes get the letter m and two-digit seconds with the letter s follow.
12h52
